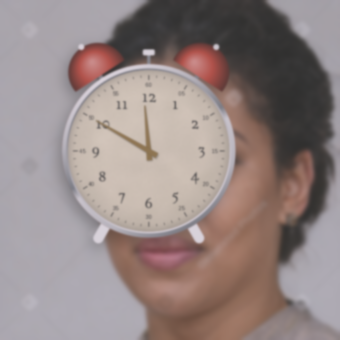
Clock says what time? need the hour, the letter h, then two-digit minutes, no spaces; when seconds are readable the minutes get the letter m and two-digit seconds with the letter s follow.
11h50
